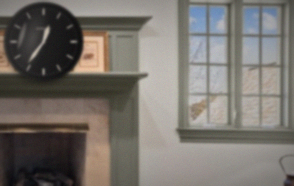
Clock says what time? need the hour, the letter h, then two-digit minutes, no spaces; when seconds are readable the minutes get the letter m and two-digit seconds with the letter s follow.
12h36
